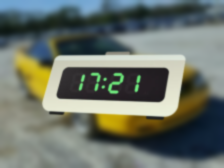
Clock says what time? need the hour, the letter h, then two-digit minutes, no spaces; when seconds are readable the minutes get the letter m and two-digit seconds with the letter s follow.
17h21
